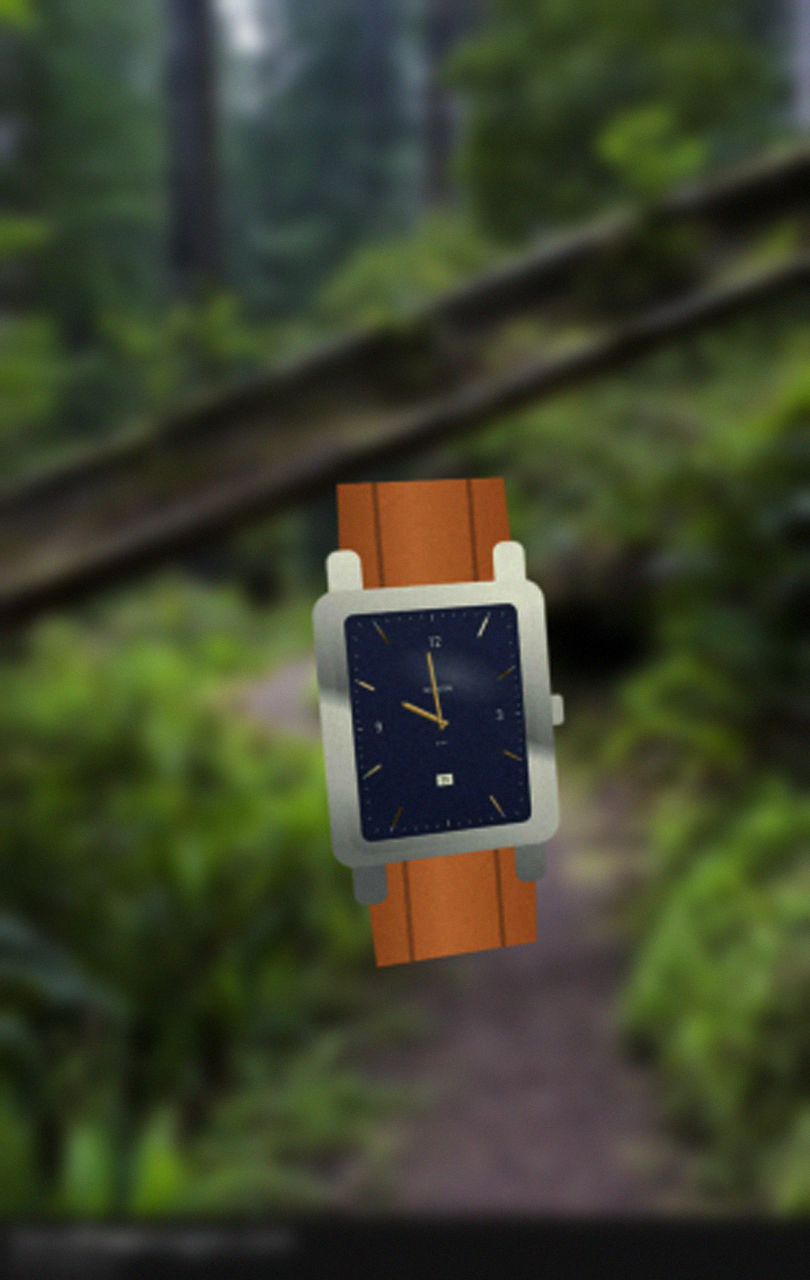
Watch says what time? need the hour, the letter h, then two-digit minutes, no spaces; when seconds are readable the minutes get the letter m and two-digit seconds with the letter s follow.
9h59
